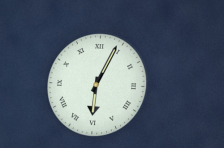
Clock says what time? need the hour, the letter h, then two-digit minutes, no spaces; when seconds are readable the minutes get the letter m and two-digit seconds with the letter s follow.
6h04
